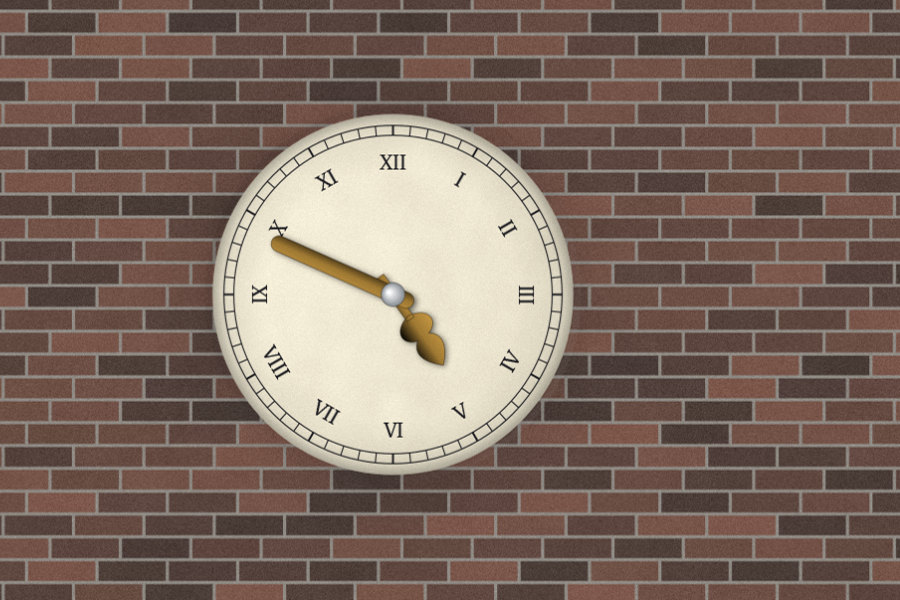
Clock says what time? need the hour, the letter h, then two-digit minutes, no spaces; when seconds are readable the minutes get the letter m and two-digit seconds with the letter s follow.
4h49
